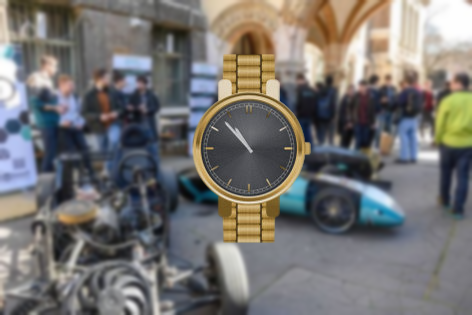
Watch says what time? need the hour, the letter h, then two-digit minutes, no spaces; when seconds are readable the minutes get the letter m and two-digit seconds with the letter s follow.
10h53
